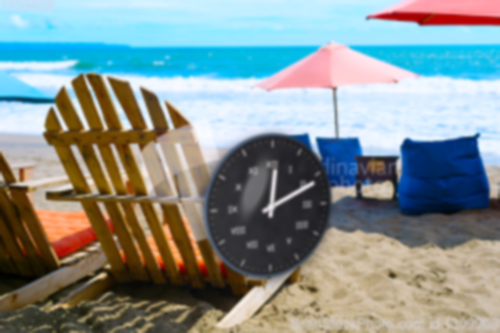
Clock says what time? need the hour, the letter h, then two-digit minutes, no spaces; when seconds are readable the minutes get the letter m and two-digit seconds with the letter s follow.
12h11
